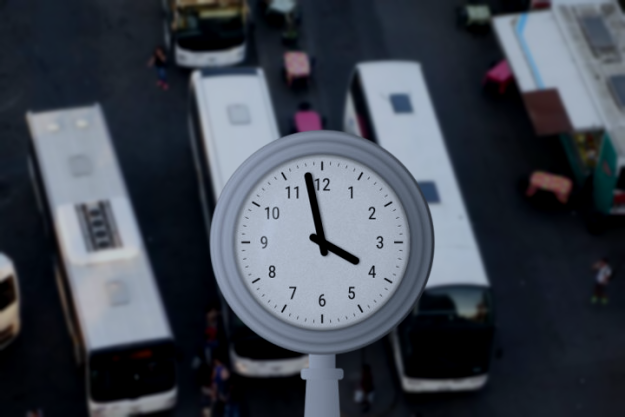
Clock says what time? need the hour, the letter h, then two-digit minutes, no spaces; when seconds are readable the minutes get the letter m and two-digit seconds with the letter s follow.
3h58
